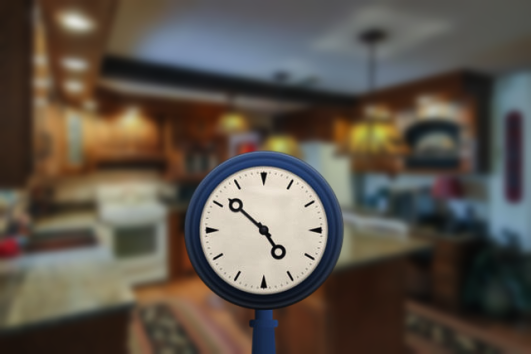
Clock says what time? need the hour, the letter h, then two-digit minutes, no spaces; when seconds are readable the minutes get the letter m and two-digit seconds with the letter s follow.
4h52
